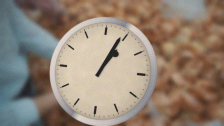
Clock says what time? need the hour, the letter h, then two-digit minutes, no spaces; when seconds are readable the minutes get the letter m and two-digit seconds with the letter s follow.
1h04
